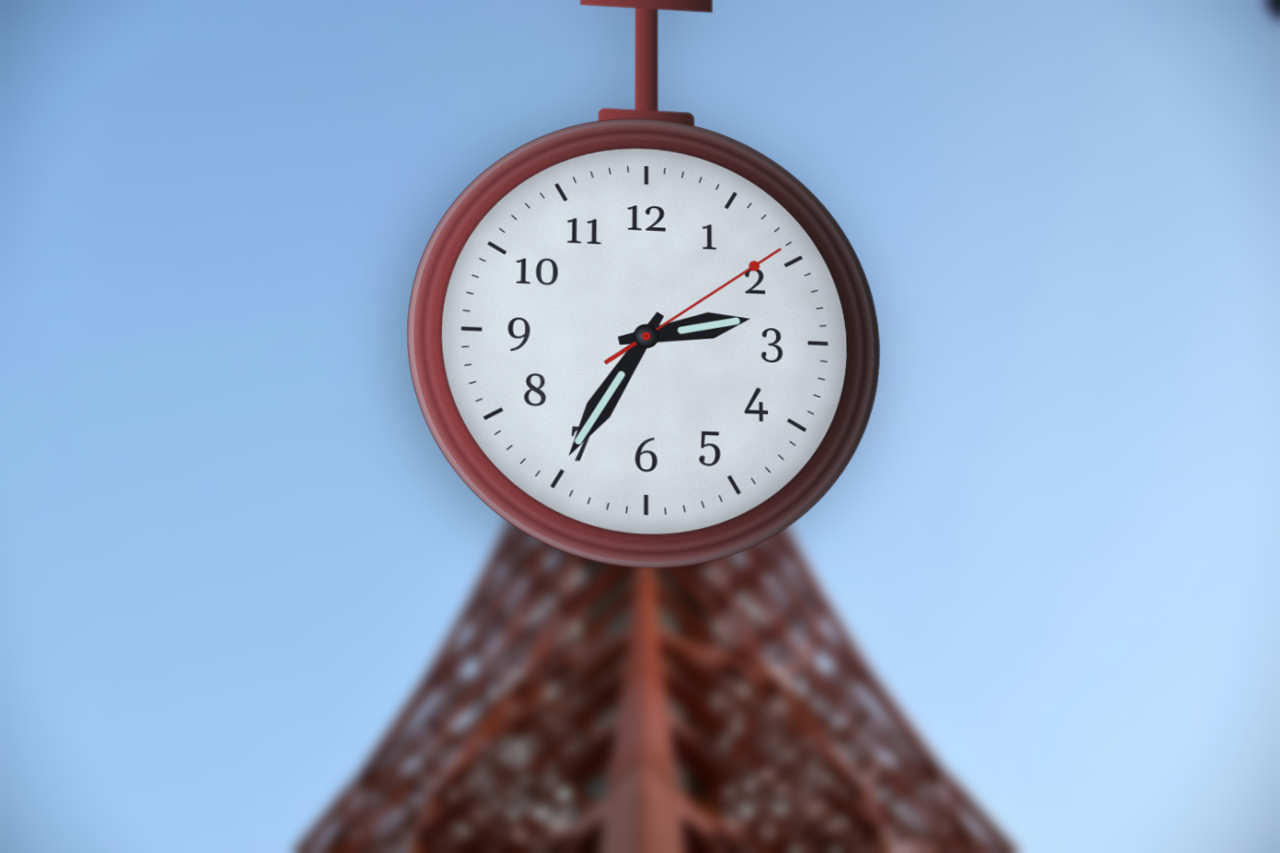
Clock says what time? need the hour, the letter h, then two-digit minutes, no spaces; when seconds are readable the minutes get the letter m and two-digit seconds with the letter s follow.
2h35m09s
